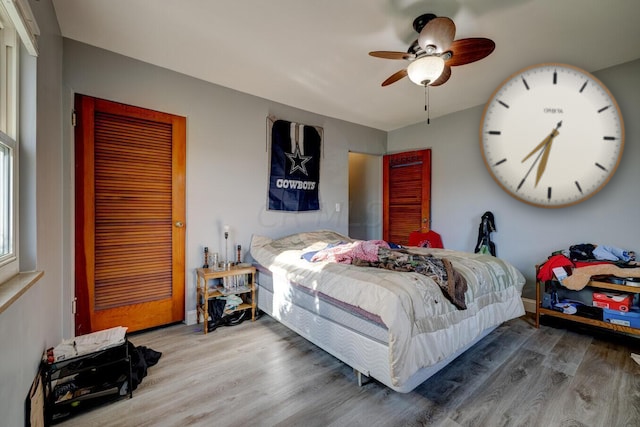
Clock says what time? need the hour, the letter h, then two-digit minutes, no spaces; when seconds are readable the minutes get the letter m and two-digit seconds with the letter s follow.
7h32m35s
